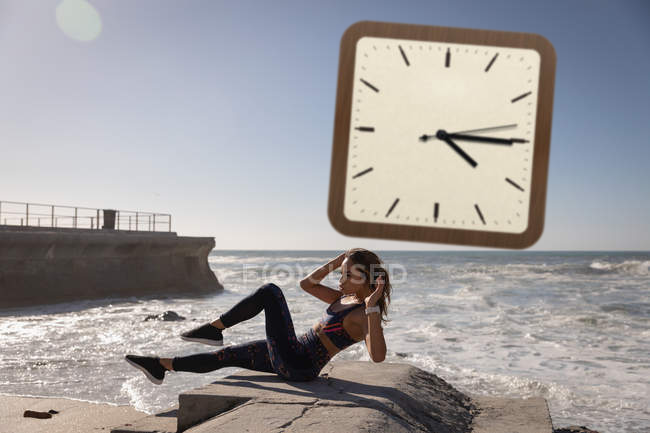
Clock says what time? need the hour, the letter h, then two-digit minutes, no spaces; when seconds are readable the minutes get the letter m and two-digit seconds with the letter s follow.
4h15m13s
